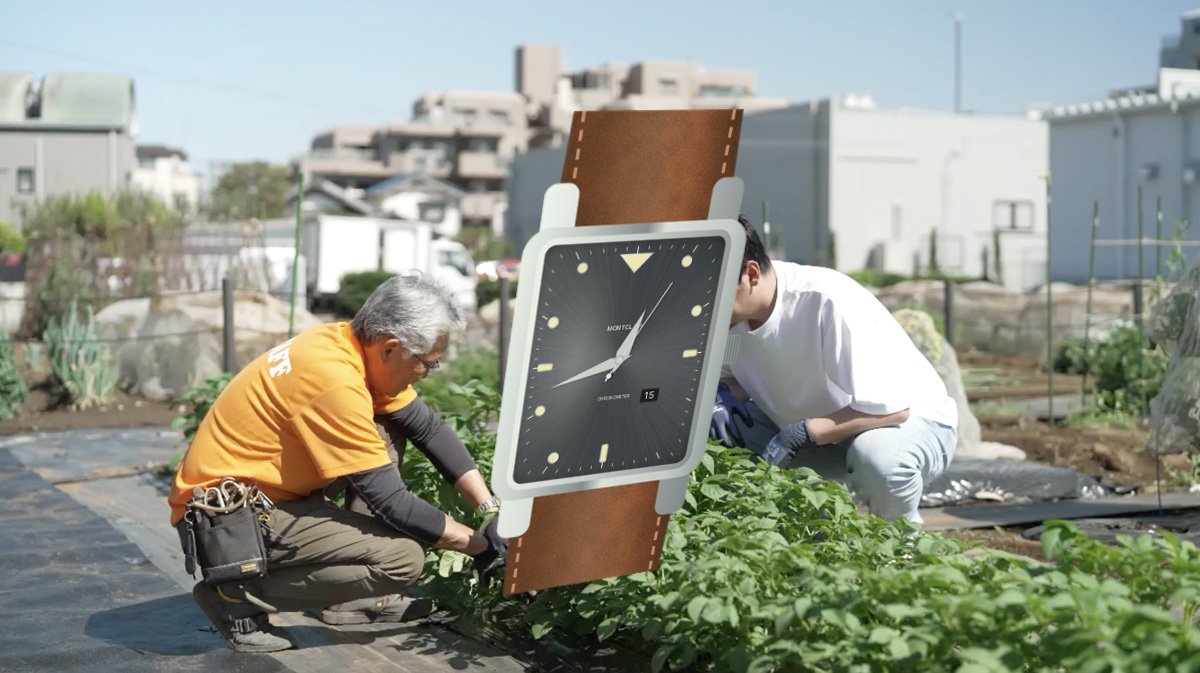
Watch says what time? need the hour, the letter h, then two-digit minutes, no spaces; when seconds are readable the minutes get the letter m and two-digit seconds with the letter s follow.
12h42m05s
